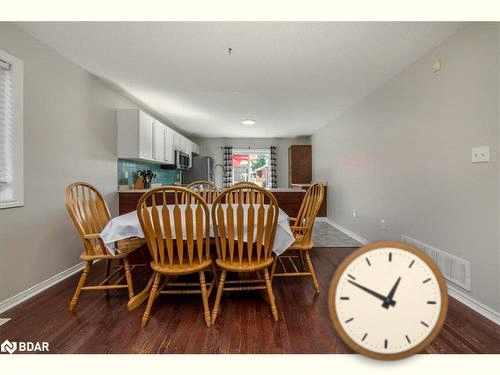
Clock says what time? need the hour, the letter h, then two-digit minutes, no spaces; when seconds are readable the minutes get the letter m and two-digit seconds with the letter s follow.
12h49
